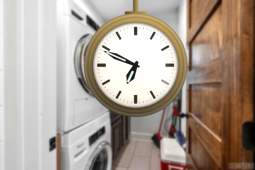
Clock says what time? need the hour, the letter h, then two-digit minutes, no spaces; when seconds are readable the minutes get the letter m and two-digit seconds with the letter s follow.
6h49
